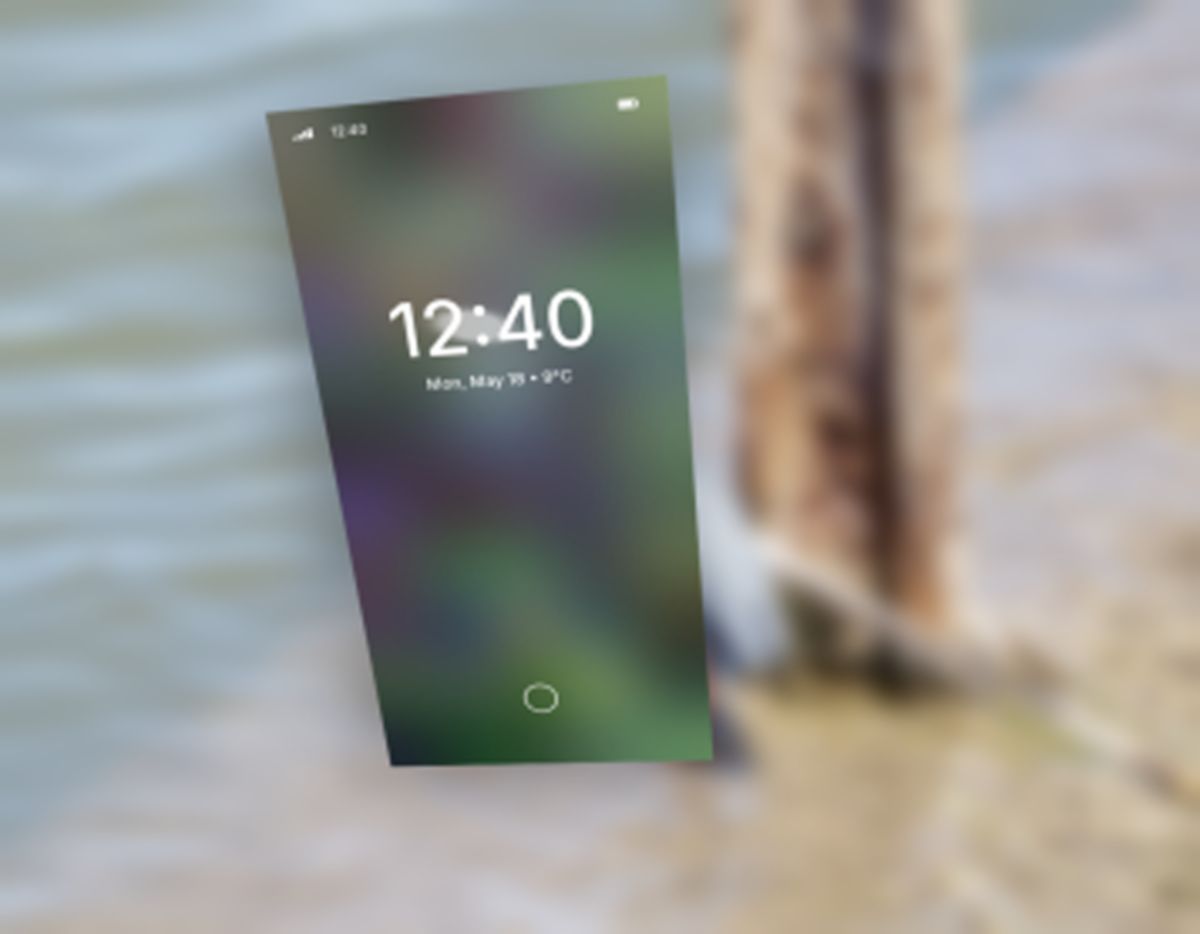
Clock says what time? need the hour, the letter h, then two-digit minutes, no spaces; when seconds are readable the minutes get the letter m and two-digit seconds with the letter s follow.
12h40
